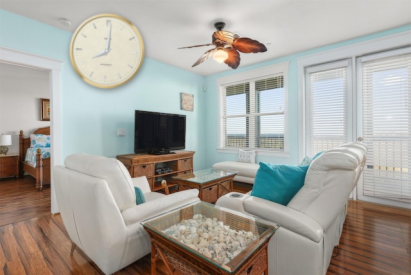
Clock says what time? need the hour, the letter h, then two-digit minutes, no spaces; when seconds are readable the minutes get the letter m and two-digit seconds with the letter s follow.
8h01
